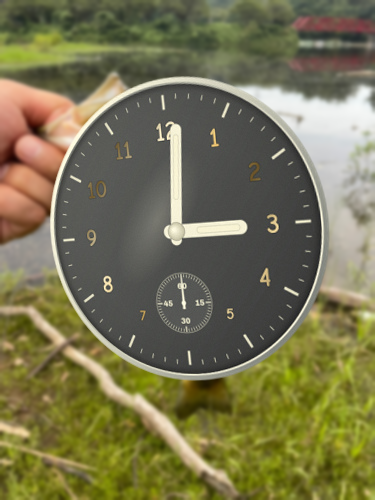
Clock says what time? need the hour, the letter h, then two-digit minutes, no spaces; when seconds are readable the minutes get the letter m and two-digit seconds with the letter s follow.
3h01
